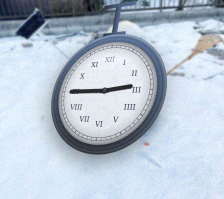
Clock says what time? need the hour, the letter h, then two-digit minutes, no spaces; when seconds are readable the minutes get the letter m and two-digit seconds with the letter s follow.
2h45
